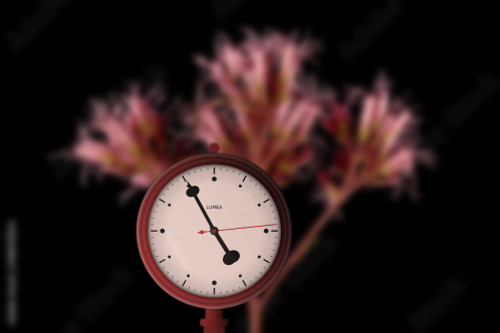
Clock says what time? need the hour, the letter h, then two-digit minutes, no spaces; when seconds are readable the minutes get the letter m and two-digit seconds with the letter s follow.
4h55m14s
